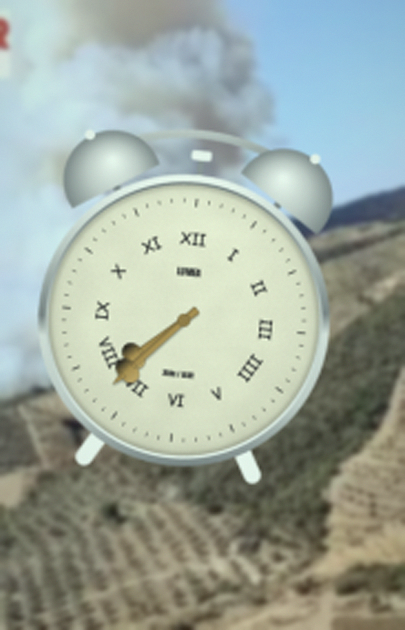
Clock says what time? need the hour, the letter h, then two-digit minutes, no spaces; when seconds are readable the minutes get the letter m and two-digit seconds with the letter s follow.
7h37
